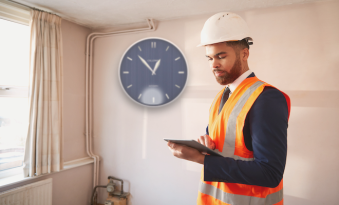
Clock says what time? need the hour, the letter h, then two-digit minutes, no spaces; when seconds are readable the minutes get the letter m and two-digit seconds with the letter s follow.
12h53
